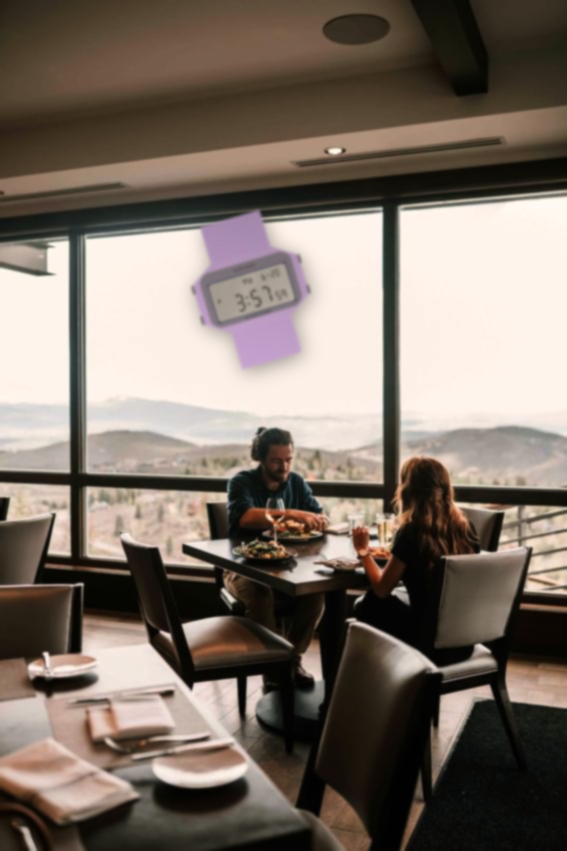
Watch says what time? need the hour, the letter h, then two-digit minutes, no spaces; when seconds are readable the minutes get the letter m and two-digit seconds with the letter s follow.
3h57
